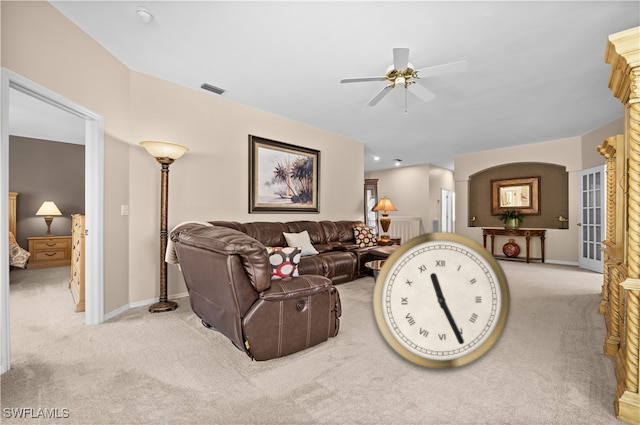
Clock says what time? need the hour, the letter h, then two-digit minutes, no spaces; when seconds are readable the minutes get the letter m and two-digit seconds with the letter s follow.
11h26
